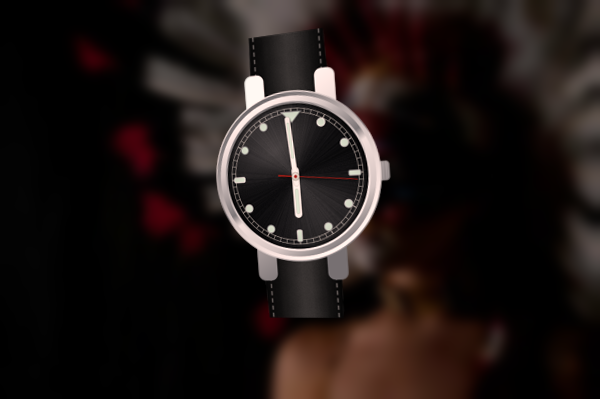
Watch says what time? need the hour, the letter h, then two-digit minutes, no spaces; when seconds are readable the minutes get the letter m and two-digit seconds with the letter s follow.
5h59m16s
